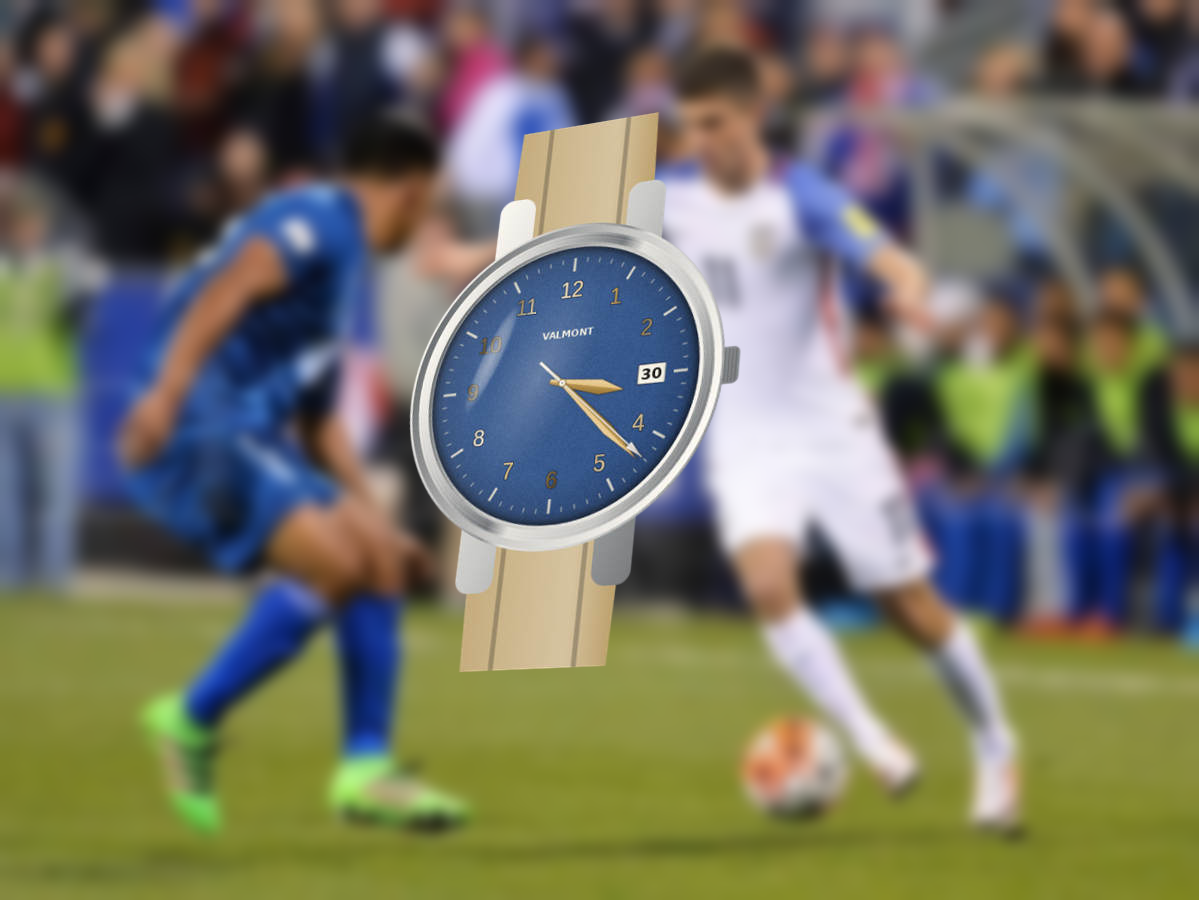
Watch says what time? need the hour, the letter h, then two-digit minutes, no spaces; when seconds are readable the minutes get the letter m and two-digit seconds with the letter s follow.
3h22m22s
